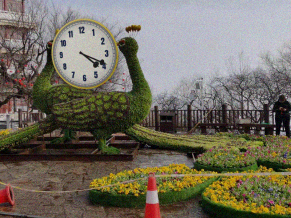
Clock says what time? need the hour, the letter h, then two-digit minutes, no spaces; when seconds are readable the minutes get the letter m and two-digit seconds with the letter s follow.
4h19
